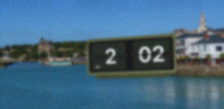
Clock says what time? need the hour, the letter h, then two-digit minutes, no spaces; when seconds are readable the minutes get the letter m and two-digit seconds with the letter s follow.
2h02
